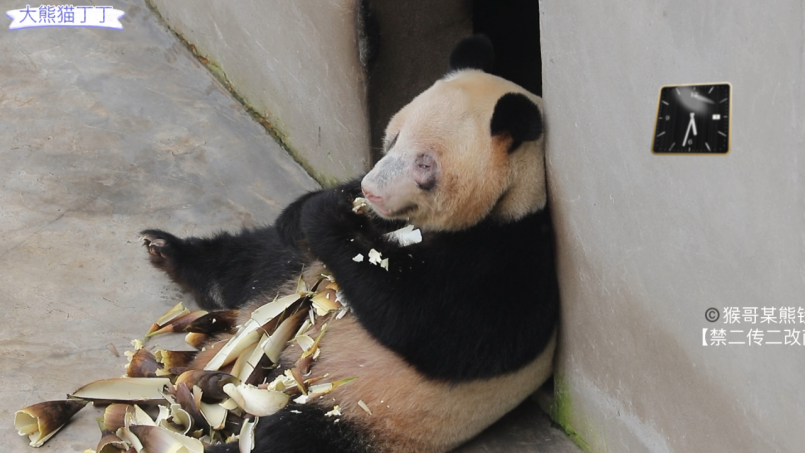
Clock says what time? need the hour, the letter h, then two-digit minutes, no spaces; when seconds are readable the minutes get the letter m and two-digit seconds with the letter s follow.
5h32
